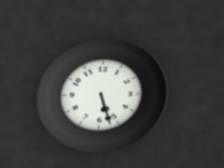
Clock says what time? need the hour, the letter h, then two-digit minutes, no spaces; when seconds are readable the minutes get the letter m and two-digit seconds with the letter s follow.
5h27
